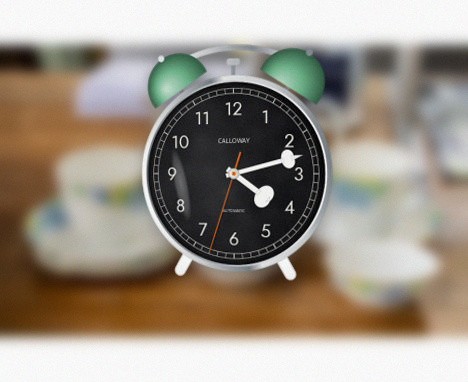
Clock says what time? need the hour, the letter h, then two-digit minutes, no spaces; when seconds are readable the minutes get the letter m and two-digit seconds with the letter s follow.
4h12m33s
